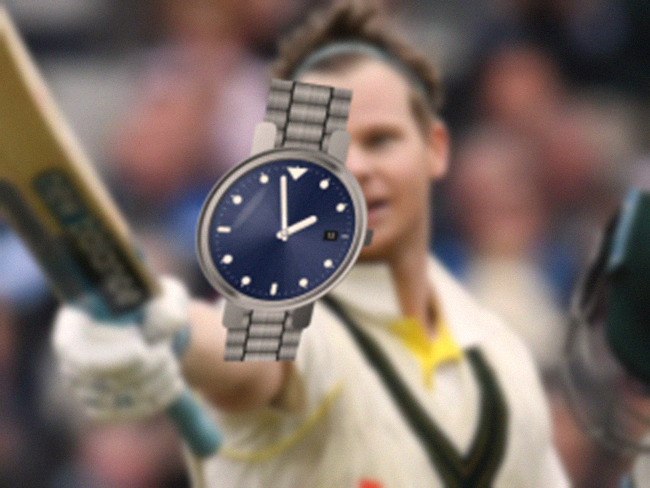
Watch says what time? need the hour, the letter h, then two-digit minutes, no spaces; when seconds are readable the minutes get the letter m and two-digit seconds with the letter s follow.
1h58
